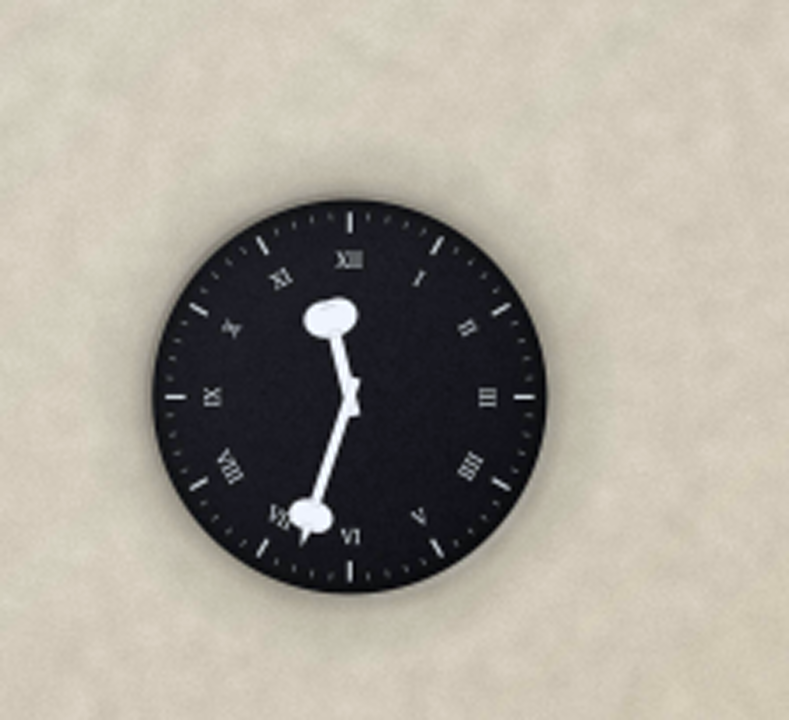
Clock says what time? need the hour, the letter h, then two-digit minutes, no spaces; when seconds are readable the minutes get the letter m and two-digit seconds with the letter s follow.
11h33
